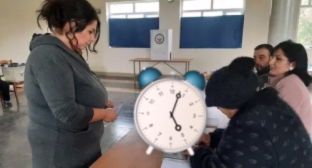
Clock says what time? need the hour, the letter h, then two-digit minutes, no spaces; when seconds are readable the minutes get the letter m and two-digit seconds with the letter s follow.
5h03
